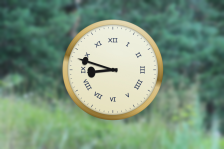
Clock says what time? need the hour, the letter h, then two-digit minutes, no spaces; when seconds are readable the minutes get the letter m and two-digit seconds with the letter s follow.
8h48
